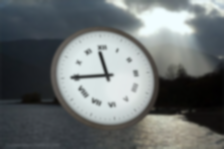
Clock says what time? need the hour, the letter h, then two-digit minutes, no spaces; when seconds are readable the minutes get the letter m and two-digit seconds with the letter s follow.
11h45
